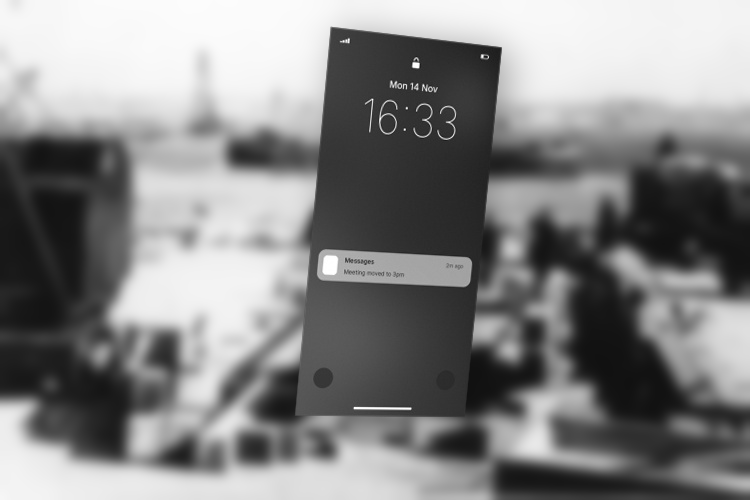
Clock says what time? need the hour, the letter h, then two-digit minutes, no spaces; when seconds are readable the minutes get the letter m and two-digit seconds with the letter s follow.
16h33
